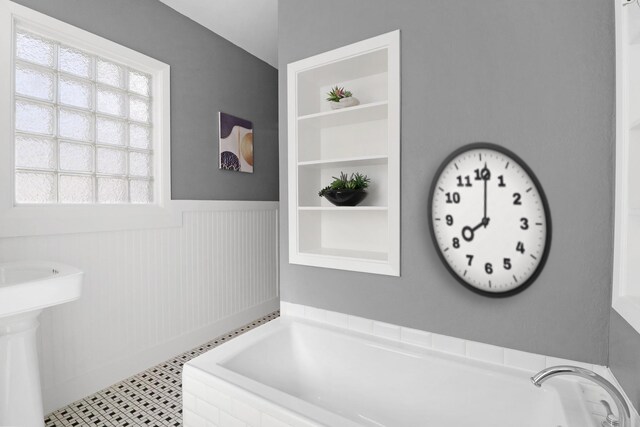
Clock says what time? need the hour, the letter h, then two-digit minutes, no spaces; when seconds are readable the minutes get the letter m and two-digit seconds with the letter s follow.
8h01
